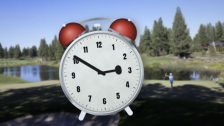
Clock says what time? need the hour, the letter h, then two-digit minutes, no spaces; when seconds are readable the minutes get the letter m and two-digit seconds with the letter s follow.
2h51
